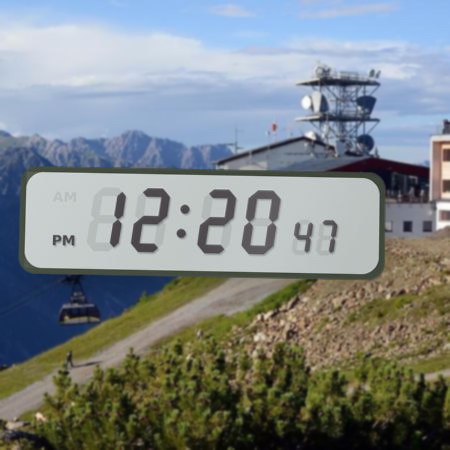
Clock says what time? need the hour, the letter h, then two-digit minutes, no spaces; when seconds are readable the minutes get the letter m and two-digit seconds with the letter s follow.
12h20m47s
